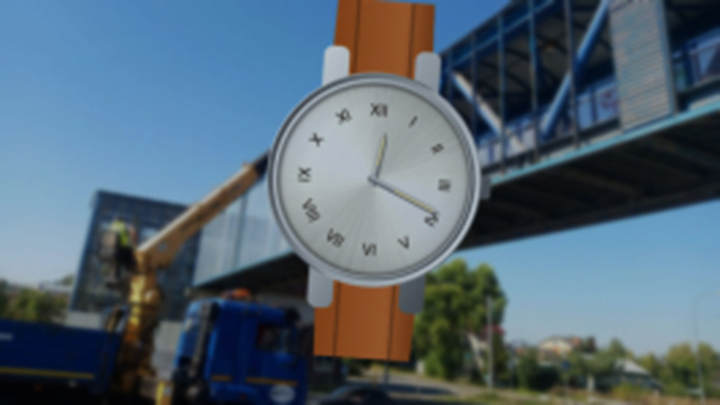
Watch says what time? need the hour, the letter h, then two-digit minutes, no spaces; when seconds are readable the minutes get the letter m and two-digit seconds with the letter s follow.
12h19
